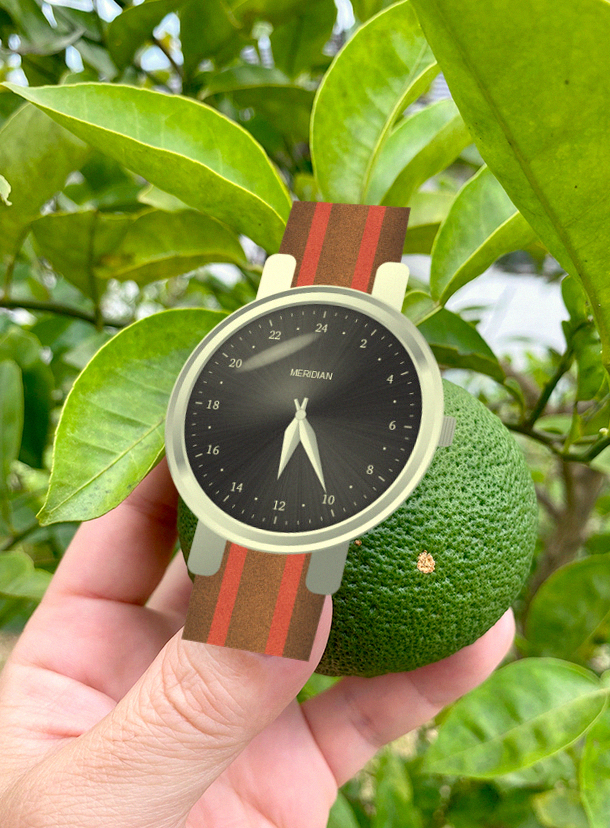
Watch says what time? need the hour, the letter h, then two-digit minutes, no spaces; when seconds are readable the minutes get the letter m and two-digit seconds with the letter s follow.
12h25
